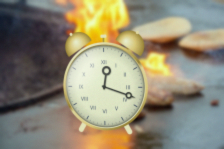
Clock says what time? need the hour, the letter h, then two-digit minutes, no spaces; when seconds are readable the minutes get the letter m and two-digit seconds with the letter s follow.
12h18
